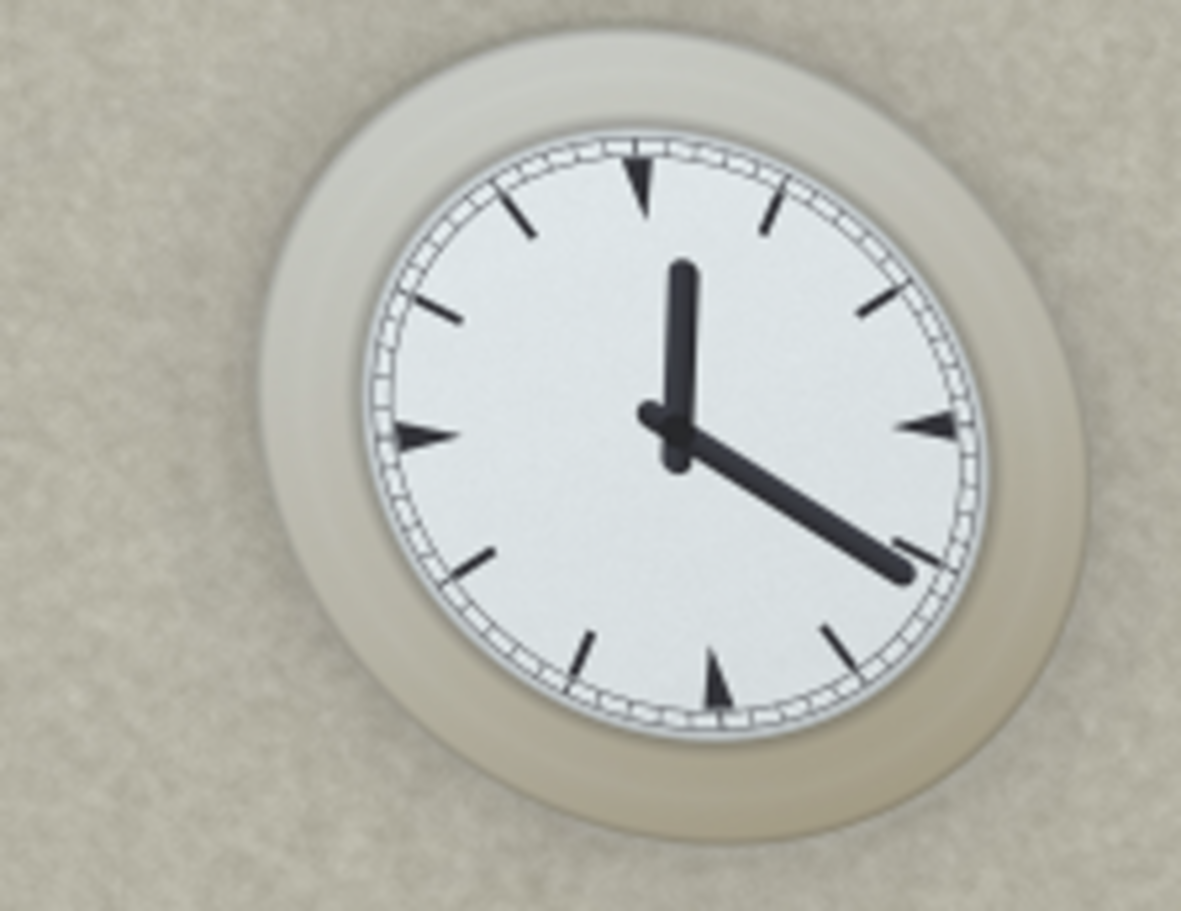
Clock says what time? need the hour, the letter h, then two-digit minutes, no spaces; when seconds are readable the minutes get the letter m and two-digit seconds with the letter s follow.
12h21
